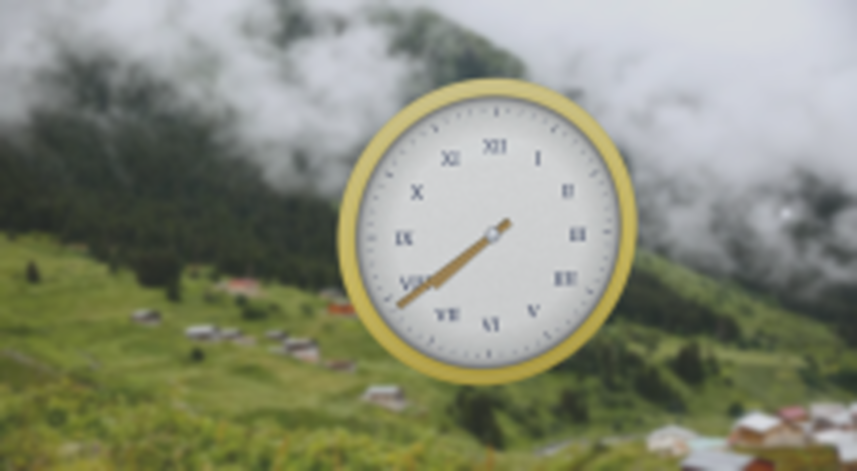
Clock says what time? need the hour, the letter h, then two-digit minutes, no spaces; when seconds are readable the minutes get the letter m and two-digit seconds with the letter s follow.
7h39
